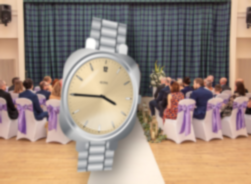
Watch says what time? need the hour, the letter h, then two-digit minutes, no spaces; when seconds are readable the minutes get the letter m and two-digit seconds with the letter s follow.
3h45
